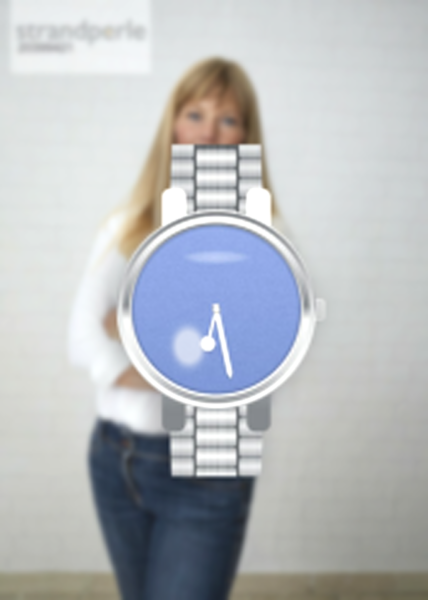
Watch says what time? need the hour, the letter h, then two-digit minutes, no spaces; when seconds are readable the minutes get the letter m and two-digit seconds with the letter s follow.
6h28
